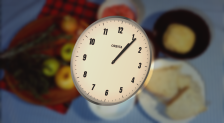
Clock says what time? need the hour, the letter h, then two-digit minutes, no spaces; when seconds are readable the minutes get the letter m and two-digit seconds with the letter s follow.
1h06
